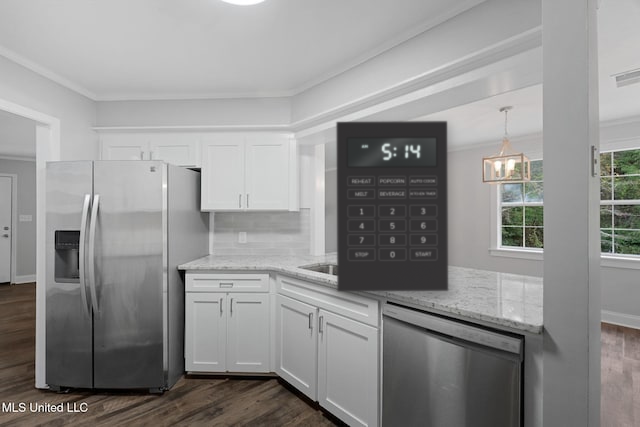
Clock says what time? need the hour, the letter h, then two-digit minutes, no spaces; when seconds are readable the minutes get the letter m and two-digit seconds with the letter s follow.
5h14
